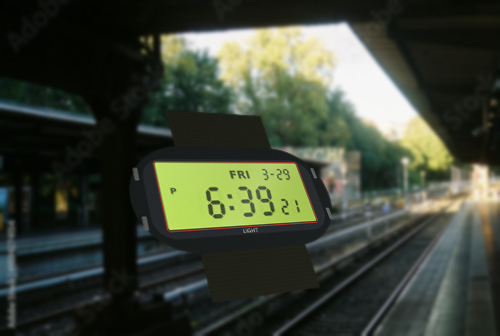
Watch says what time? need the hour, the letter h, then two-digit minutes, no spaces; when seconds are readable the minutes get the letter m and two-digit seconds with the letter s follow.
6h39m21s
